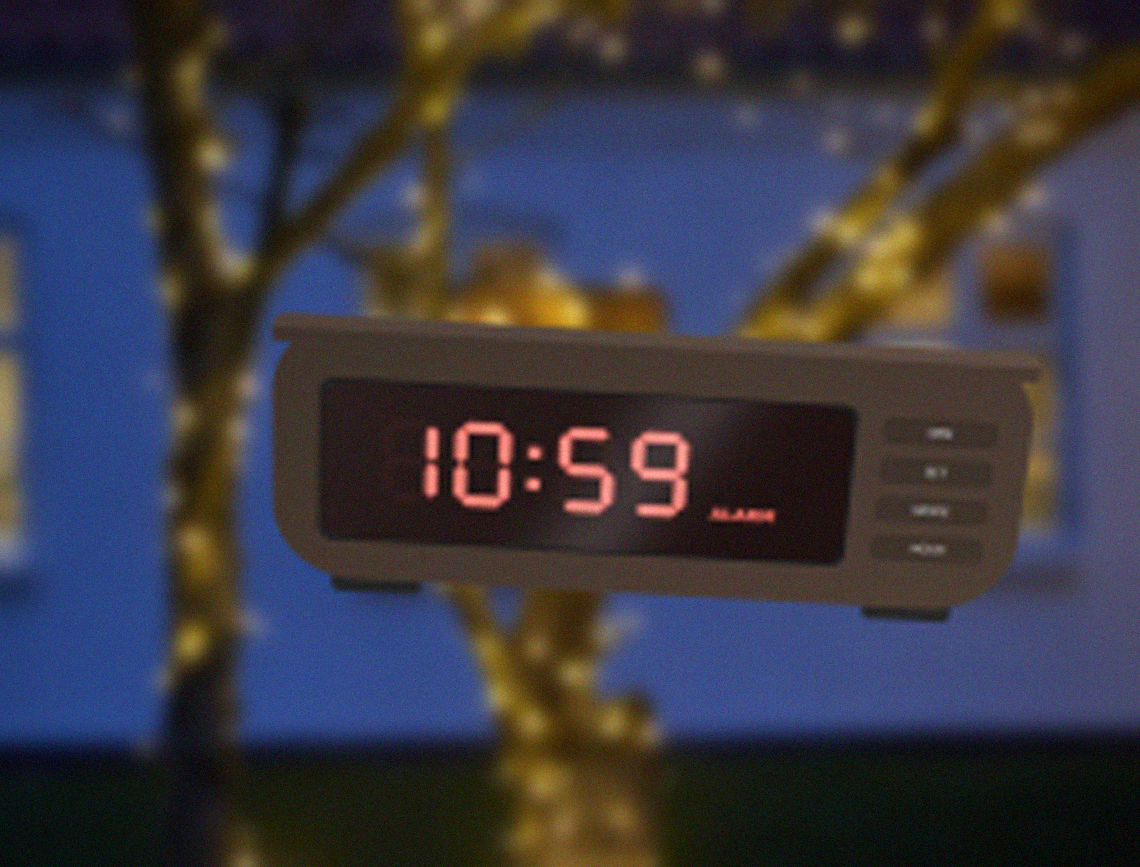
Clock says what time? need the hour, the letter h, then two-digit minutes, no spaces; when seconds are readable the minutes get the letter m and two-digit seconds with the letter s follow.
10h59
